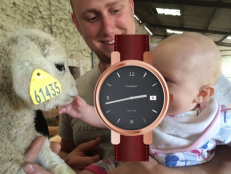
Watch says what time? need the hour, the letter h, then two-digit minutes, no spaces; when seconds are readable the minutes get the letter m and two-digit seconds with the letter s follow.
2h43
